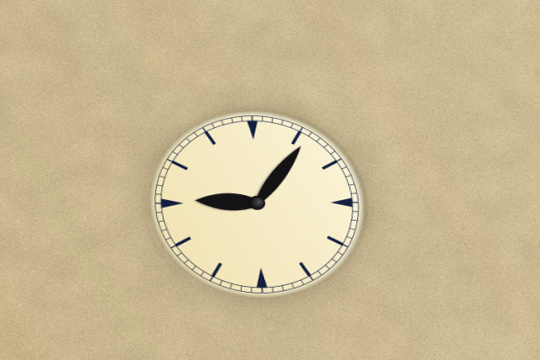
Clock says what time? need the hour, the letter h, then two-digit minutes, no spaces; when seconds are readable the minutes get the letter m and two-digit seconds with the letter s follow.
9h06
